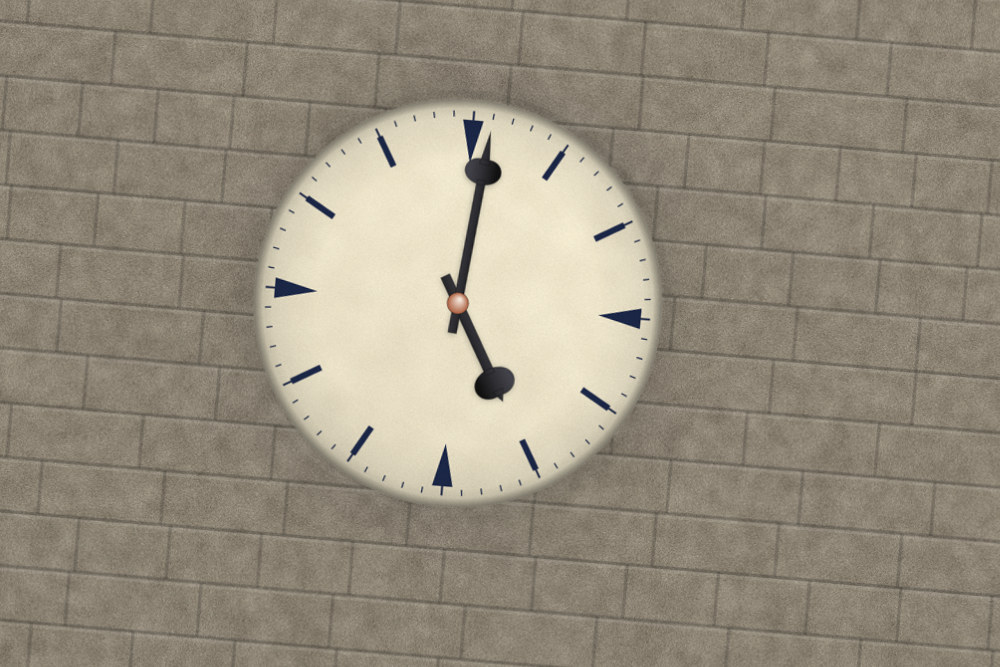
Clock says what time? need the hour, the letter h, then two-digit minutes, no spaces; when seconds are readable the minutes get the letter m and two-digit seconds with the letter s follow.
5h01
